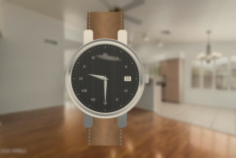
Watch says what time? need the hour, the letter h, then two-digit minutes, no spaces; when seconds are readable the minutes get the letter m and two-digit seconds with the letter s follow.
9h30
